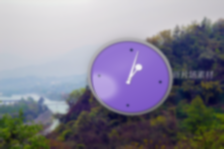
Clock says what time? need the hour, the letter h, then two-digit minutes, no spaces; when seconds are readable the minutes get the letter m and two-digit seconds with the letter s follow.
1h02
